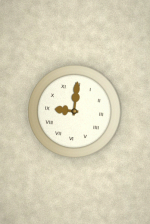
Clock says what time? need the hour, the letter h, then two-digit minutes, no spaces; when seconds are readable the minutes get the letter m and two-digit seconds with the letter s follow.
9h00
